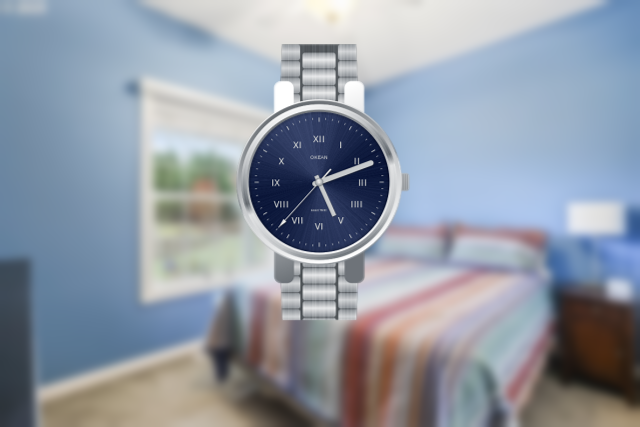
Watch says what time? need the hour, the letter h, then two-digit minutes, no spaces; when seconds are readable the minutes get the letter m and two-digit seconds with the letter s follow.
5h11m37s
